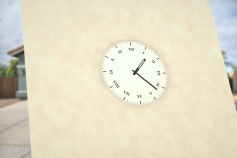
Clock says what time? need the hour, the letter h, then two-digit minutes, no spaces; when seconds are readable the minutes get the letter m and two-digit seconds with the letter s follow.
1h22
